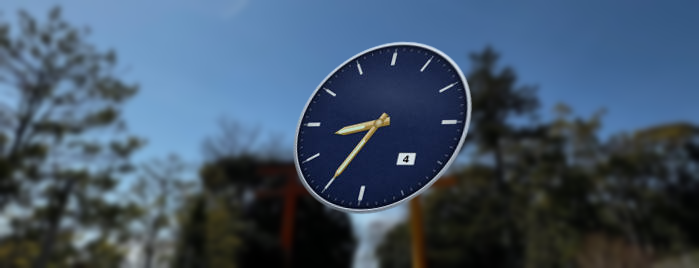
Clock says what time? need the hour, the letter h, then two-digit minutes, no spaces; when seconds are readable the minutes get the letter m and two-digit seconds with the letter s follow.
8h35
